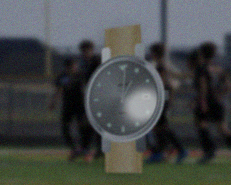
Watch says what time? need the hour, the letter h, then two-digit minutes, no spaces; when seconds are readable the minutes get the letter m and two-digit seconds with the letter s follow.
1h01
